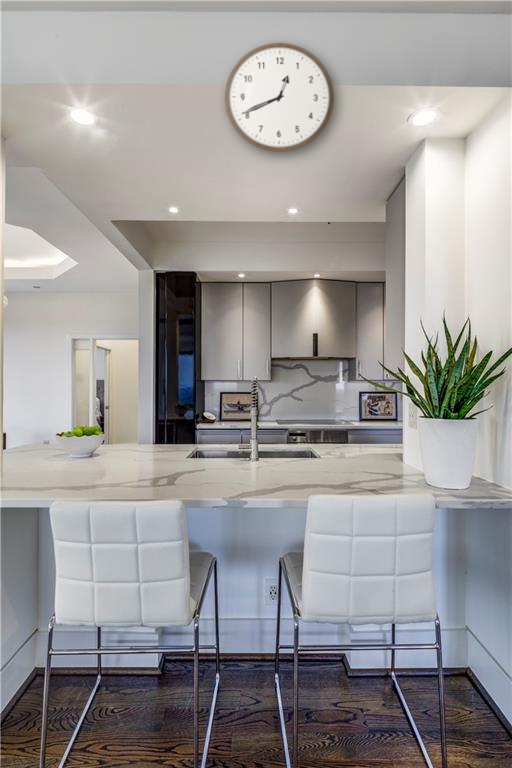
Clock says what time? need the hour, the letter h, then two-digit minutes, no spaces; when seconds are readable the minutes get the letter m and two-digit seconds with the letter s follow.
12h41
